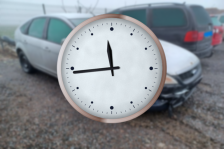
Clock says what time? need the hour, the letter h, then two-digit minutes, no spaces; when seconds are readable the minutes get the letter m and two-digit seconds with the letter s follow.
11h44
